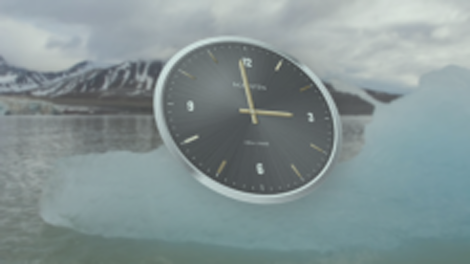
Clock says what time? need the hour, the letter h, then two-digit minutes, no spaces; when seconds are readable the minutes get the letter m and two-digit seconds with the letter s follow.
2h59
